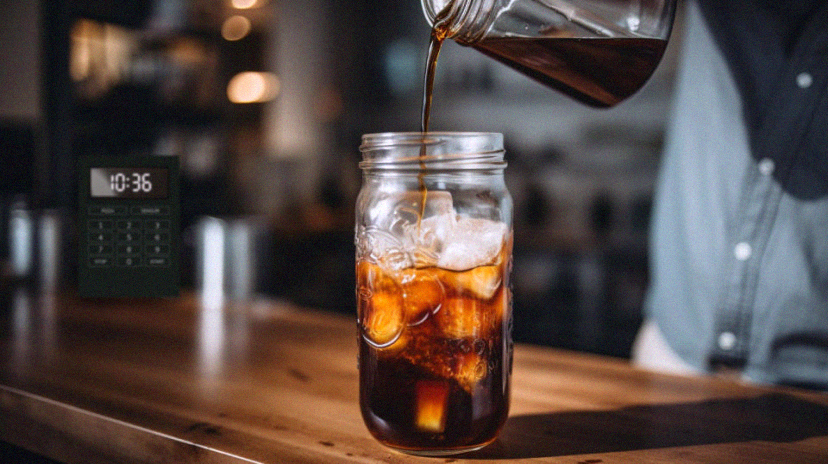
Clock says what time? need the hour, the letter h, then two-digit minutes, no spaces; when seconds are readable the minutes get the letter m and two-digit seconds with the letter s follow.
10h36
